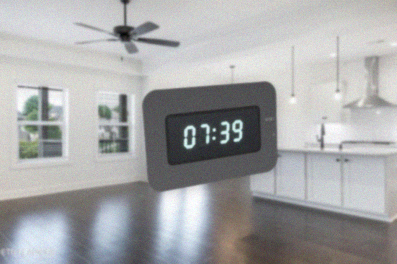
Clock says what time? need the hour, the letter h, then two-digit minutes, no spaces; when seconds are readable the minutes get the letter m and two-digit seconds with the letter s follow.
7h39
